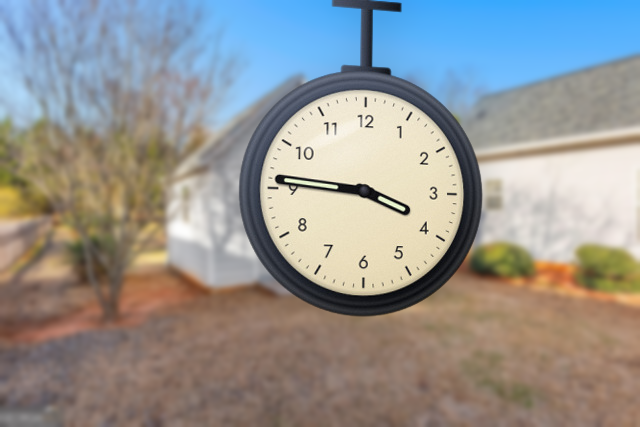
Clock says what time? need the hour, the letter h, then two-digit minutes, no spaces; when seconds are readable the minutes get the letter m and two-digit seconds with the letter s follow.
3h46
